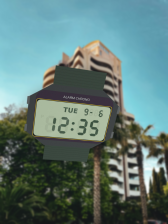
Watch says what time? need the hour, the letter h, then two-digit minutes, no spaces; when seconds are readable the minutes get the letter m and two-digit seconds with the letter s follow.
12h35
